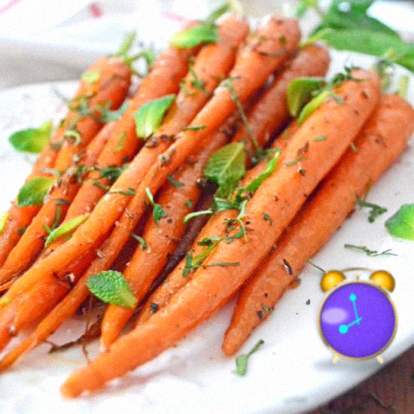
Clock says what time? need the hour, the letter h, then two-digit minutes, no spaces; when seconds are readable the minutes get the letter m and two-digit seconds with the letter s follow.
7h58
